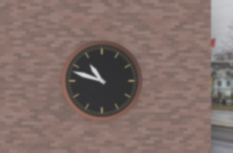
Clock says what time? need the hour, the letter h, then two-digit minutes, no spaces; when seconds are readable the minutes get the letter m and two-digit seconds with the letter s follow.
10h48
